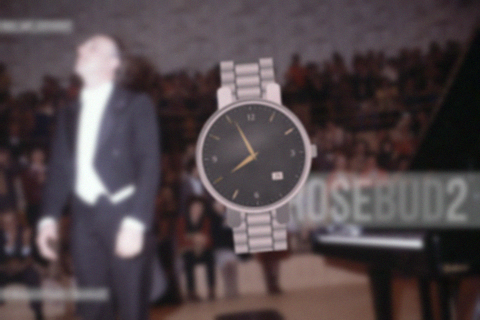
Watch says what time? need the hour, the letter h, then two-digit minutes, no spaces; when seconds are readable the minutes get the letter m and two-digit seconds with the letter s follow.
7h56
